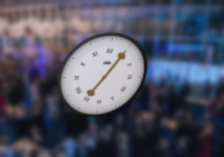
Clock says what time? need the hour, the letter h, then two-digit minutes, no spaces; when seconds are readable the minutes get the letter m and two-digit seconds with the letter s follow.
7h05
